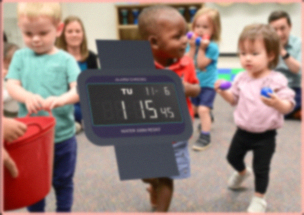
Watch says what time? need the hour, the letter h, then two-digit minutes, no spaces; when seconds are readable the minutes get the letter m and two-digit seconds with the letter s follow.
1h15
